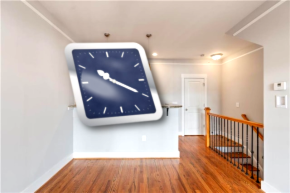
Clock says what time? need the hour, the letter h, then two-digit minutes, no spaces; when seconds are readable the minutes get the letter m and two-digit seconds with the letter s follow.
10h20
